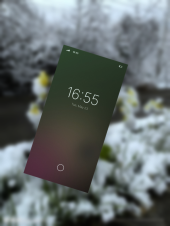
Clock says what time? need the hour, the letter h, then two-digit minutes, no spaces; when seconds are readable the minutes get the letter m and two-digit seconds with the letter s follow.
16h55
